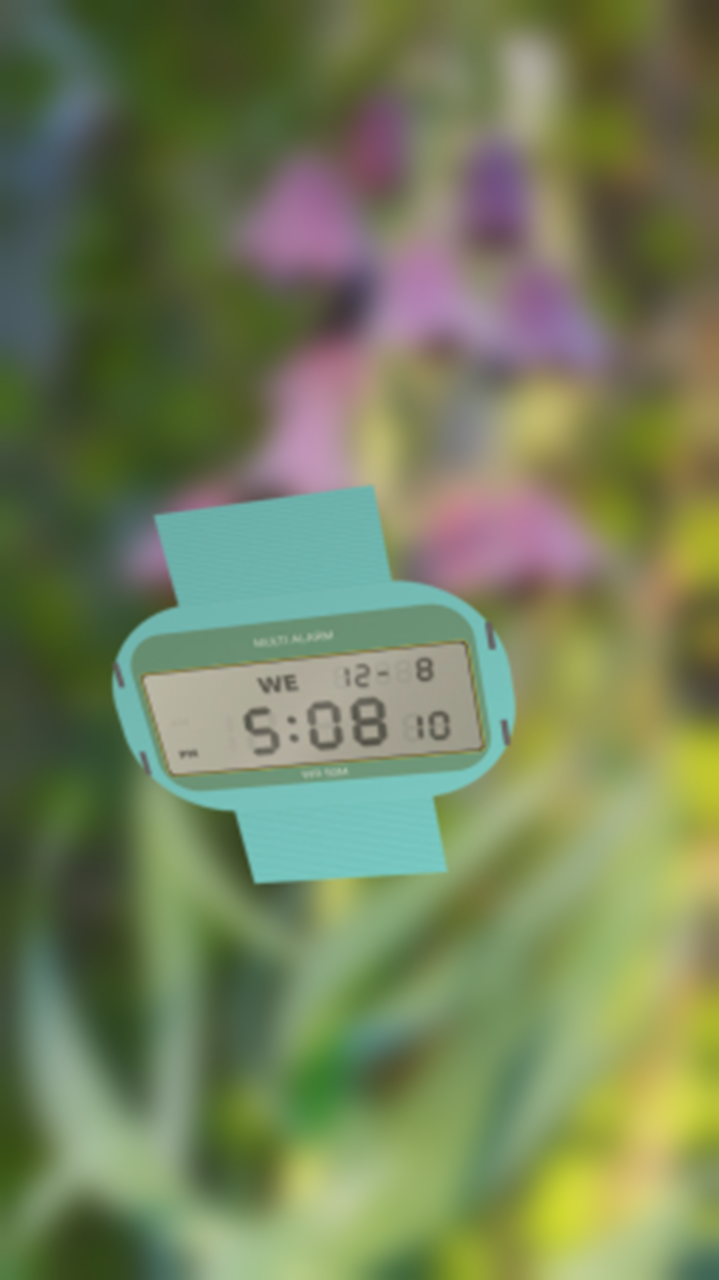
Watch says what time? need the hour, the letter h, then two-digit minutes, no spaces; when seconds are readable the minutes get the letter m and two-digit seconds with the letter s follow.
5h08m10s
